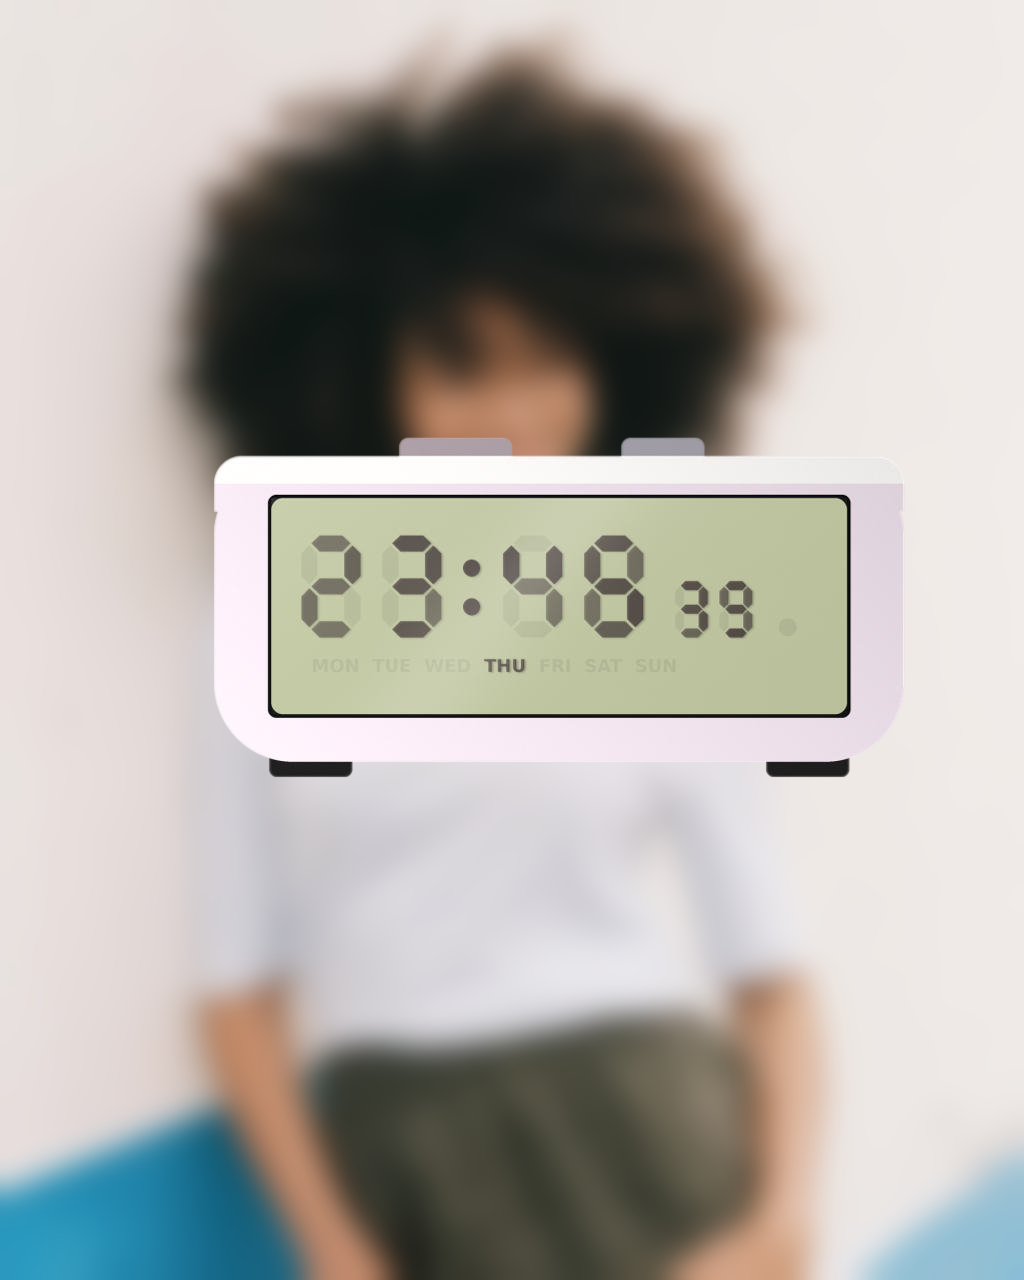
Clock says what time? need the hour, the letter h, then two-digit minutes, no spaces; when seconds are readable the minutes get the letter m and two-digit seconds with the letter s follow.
23h48m39s
